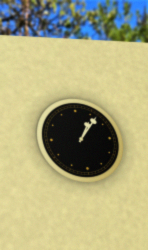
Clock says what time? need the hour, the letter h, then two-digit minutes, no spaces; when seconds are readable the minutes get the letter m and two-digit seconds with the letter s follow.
1h07
